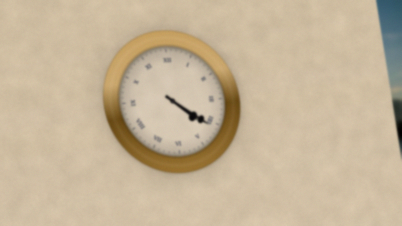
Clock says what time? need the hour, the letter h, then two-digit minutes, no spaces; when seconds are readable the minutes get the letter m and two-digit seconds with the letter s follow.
4h21
